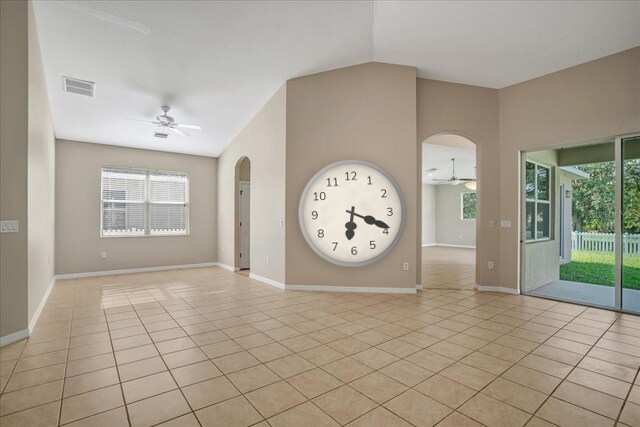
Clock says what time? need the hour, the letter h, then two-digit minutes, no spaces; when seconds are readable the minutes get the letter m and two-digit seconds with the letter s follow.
6h19
